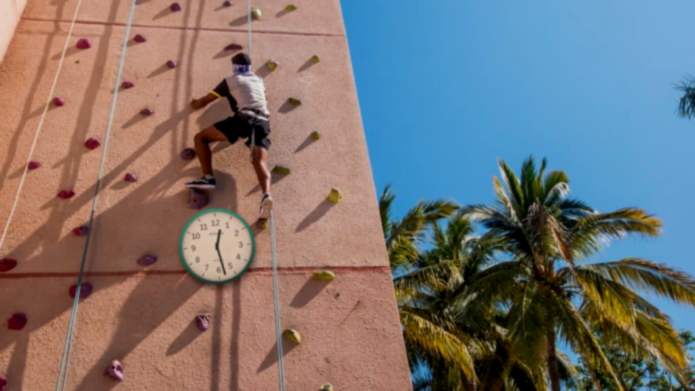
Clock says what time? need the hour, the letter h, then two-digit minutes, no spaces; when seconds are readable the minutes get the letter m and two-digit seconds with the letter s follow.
12h28
